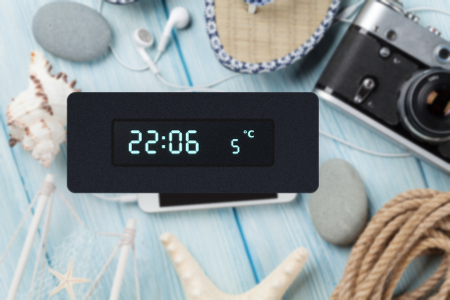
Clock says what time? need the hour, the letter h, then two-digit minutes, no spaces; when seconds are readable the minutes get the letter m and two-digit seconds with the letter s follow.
22h06
